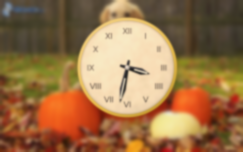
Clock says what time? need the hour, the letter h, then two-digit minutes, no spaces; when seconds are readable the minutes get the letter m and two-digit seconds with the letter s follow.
3h32
